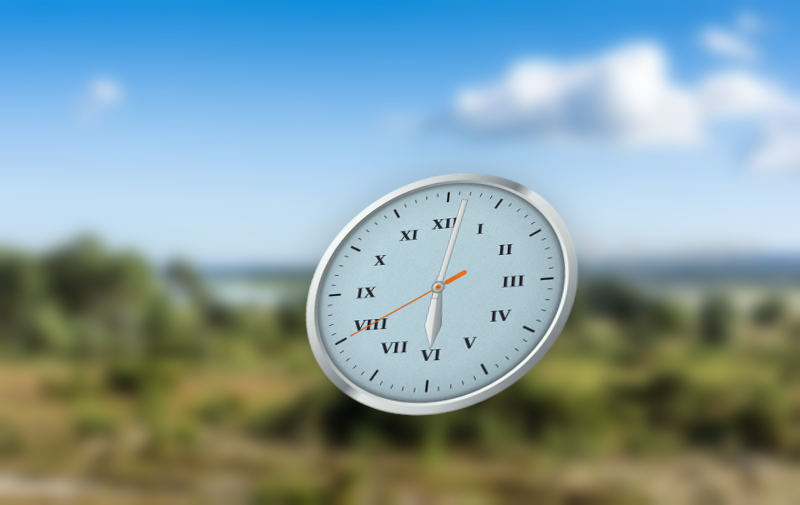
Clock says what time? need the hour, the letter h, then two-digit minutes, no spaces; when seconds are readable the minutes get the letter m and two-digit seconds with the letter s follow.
6h01m40s
